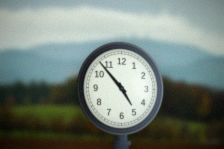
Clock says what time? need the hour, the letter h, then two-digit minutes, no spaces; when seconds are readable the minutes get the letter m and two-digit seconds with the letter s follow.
4h53
